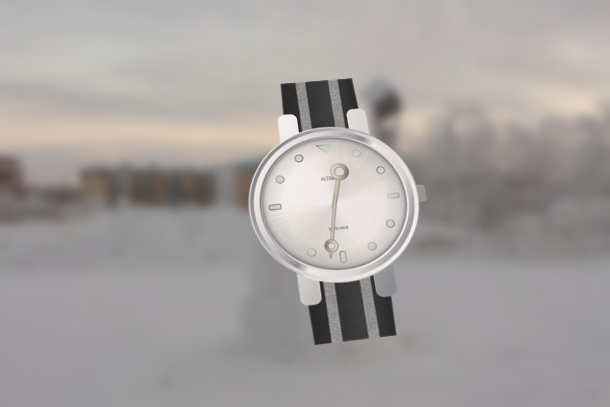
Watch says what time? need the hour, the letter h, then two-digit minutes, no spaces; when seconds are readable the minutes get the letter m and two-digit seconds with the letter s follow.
12h32
